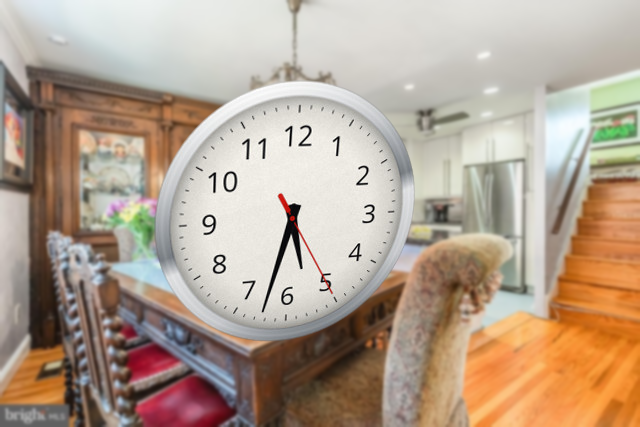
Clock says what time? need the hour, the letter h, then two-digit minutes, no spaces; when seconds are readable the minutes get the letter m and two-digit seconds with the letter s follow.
5h32m25s
